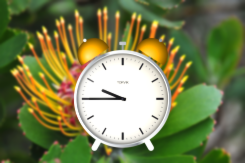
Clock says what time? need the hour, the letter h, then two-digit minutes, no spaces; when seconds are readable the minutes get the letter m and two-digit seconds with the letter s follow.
9h45
